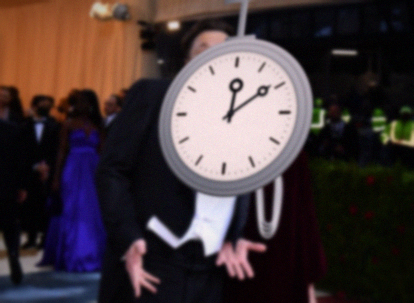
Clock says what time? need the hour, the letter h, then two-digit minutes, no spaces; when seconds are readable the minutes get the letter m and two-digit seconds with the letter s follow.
12h09
